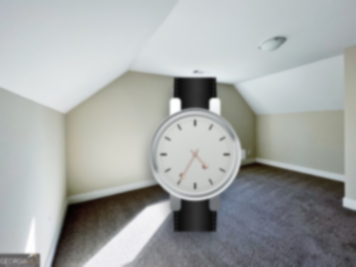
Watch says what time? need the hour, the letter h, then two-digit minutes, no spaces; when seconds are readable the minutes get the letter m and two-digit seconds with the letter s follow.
4h35
